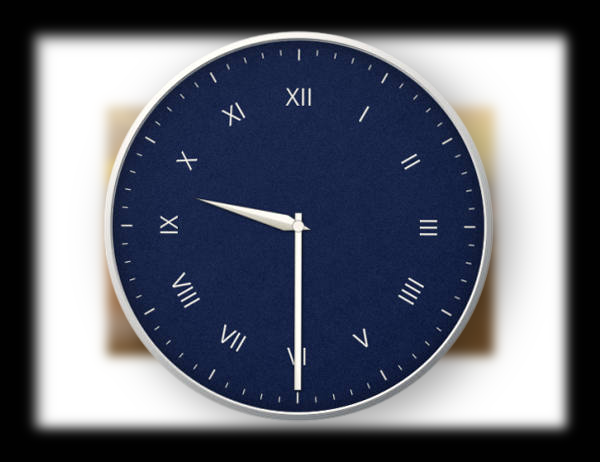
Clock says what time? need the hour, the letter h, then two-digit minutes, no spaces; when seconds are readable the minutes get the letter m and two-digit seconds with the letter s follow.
9h30
